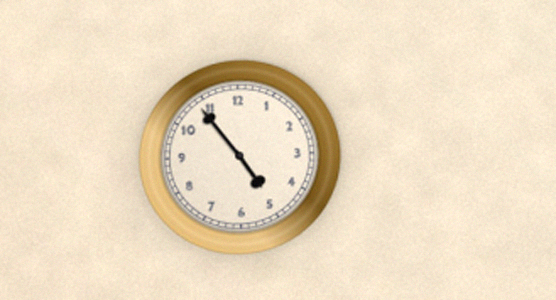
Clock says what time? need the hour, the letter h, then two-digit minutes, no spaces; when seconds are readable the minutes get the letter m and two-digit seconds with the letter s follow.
4h54
